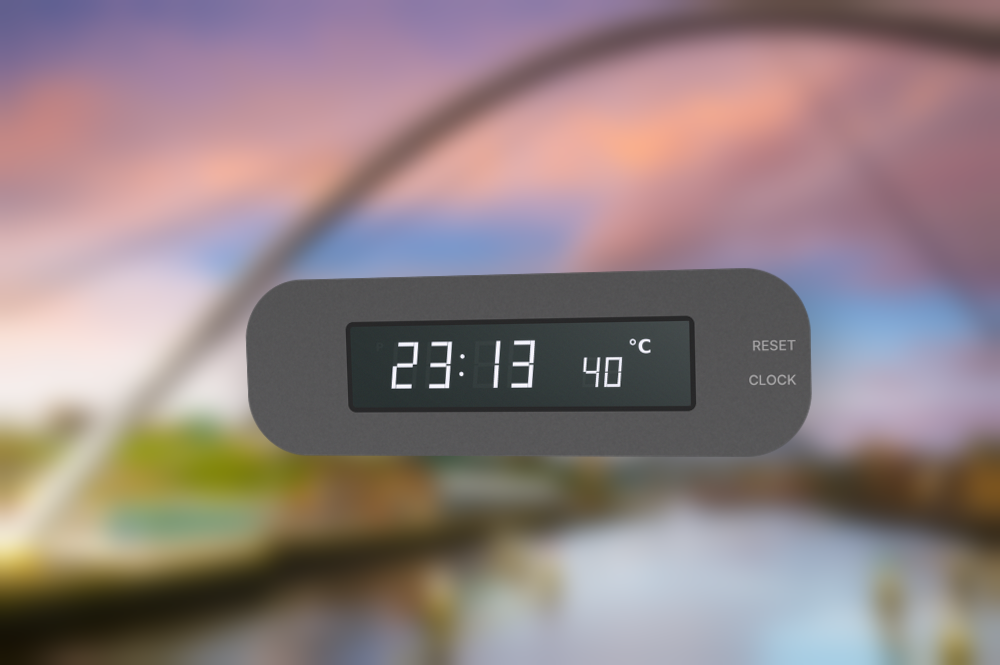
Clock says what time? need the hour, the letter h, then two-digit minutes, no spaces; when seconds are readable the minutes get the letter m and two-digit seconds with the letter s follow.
23h13
